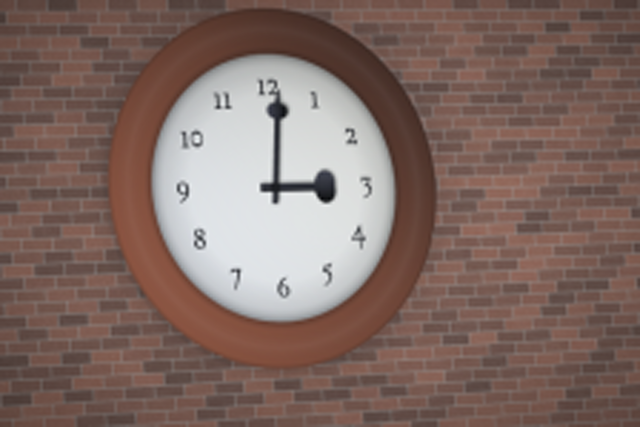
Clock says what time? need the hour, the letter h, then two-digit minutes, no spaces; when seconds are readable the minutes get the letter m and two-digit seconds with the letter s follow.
3h01
